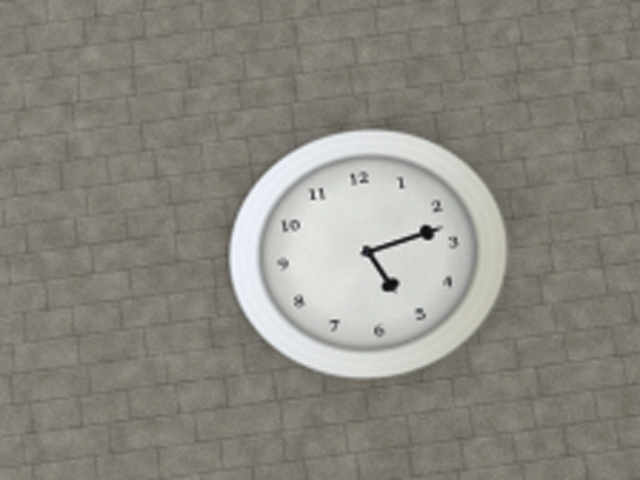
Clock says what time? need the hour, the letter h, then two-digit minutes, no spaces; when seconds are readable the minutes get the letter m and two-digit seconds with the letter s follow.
5h13
